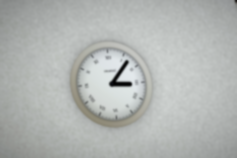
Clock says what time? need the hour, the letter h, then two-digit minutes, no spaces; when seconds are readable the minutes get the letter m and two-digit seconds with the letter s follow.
3h07
